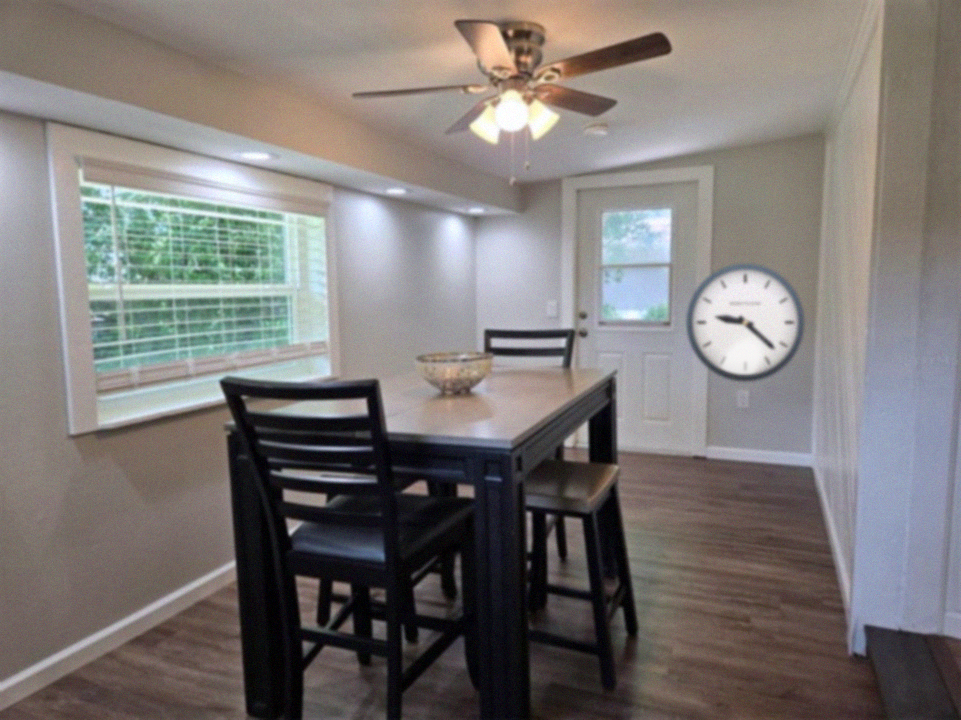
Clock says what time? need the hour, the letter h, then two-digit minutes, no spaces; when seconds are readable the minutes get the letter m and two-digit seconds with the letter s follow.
9h22
